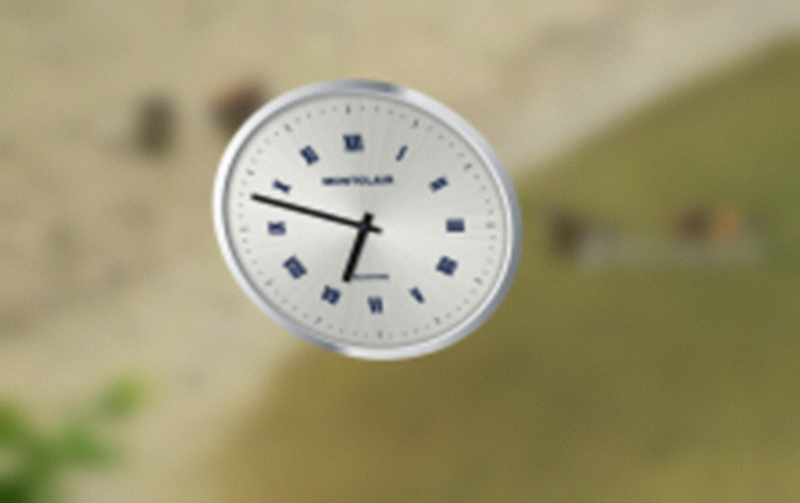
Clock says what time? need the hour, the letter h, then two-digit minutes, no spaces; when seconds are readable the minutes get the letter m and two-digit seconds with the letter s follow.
6h48
